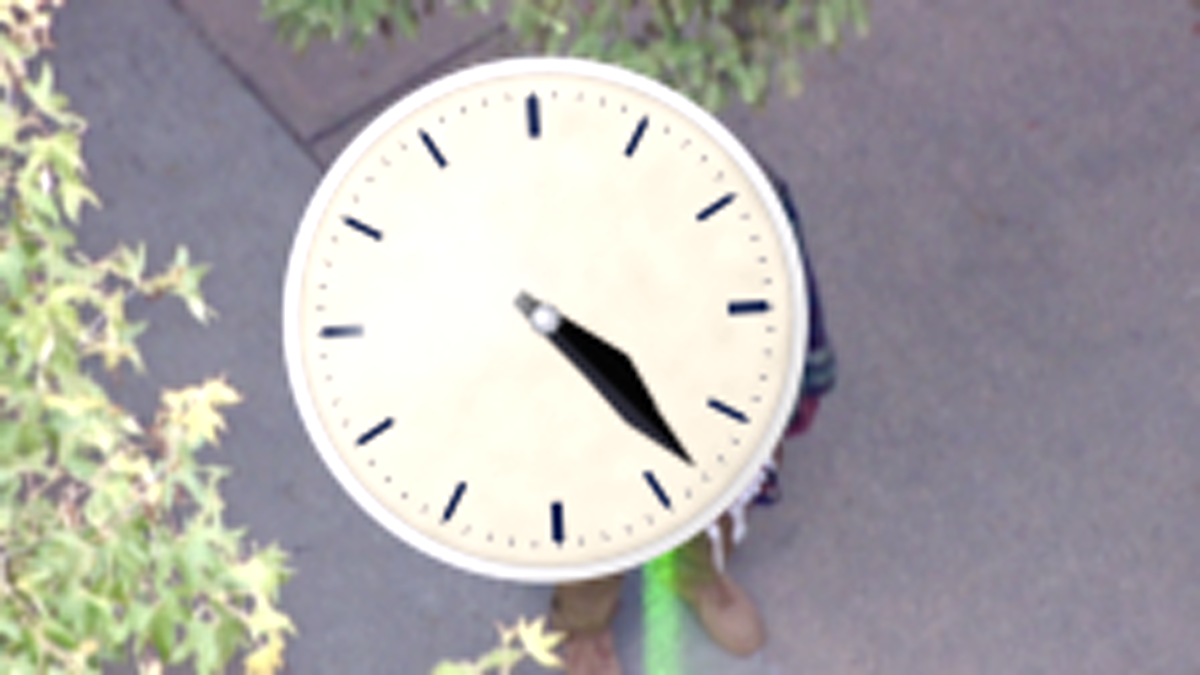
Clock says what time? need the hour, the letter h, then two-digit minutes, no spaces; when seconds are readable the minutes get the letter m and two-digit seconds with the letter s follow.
4h23
